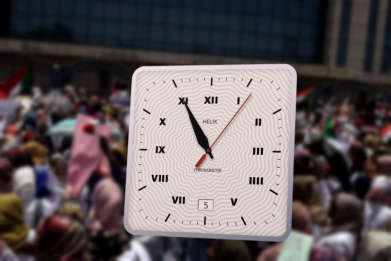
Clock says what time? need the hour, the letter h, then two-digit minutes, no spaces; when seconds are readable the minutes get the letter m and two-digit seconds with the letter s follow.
10h55m06s
